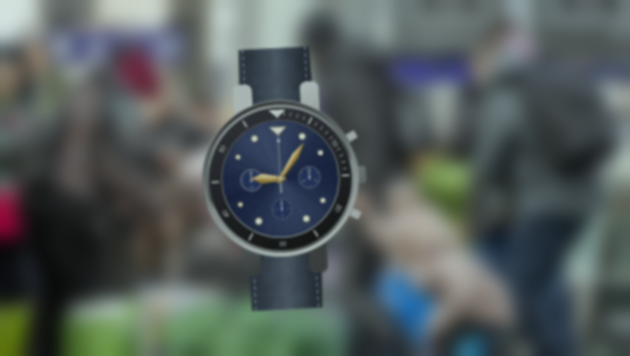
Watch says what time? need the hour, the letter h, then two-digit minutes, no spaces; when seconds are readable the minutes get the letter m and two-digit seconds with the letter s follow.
9h06
